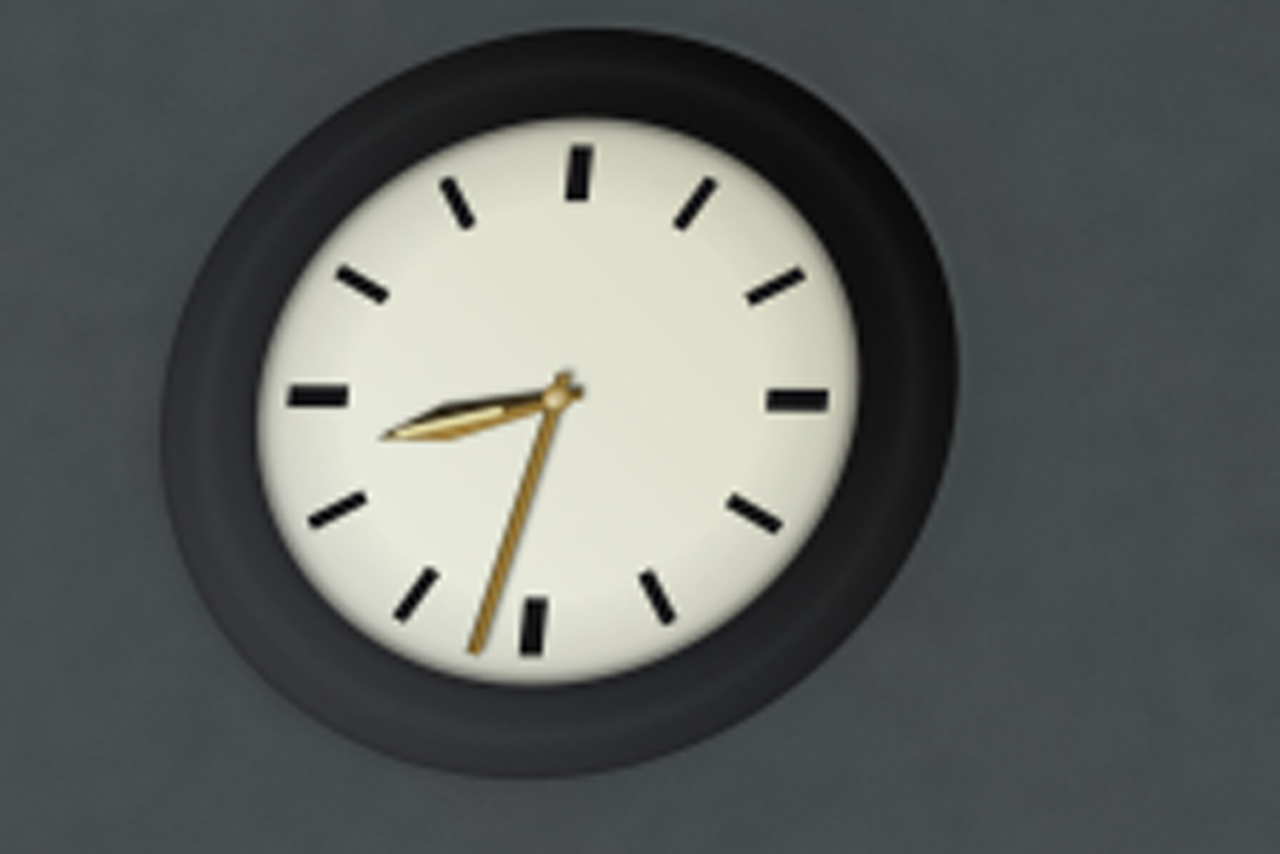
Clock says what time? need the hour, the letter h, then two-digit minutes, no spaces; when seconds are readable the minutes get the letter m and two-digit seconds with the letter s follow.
8h32
